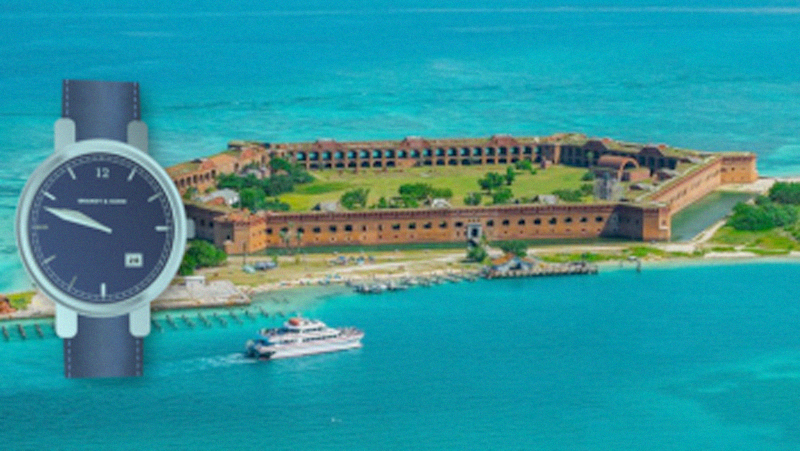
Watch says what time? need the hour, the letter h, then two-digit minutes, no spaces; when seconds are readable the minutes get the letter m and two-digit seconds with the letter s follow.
9h48
